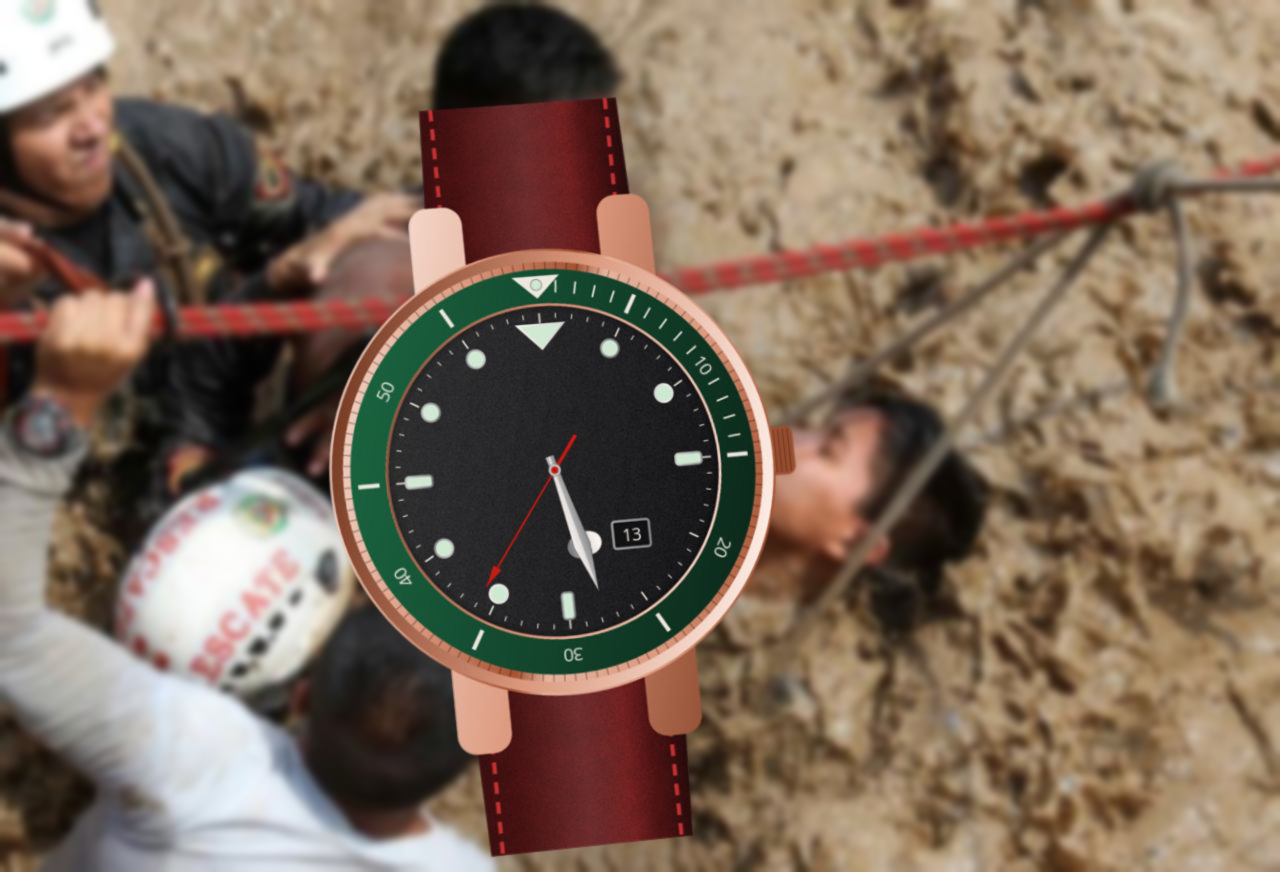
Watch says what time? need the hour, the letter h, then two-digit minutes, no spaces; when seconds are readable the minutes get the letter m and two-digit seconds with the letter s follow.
5h27m36s
